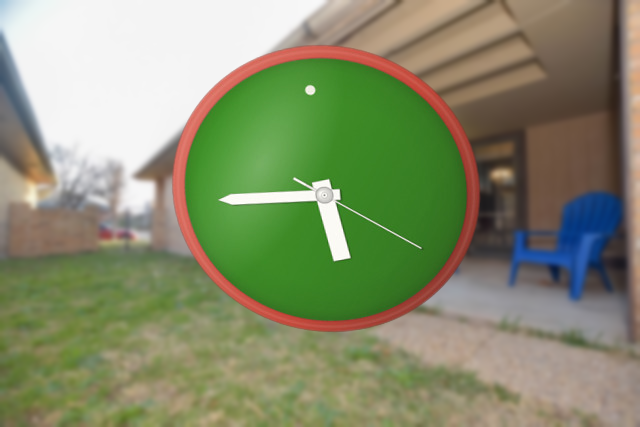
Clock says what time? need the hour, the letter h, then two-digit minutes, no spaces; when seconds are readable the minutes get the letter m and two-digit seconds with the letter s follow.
5h45m21s
